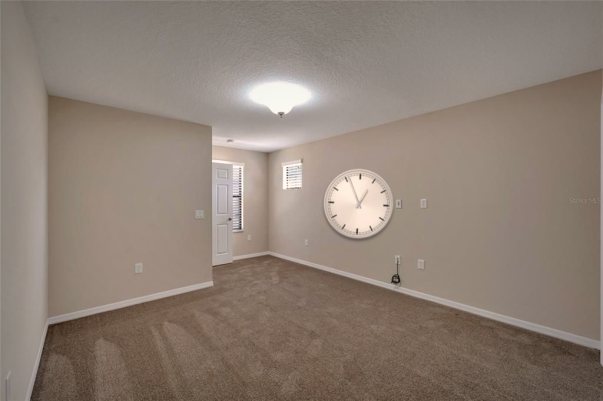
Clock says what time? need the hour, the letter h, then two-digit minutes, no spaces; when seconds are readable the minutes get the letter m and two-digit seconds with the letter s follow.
12h56
